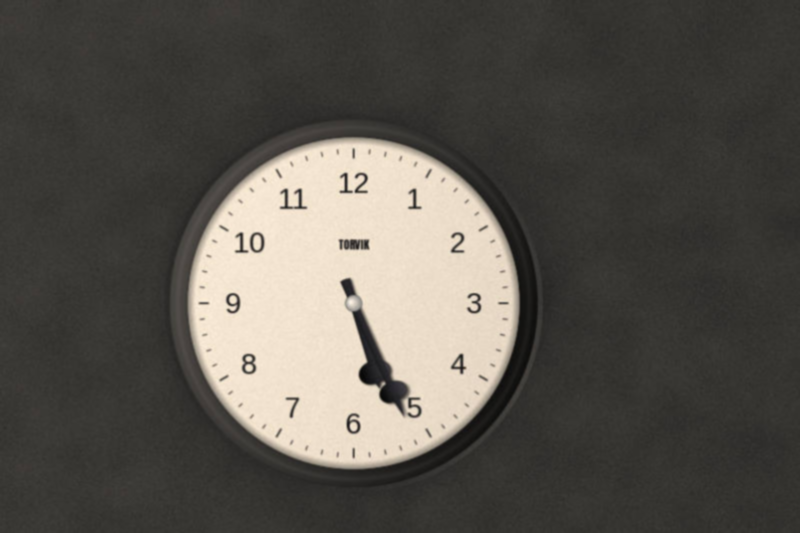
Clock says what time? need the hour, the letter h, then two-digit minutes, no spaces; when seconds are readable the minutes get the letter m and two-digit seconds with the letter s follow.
5h26
